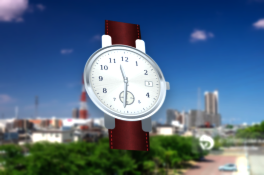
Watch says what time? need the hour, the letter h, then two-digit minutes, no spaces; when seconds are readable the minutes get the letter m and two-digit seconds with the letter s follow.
11h31
